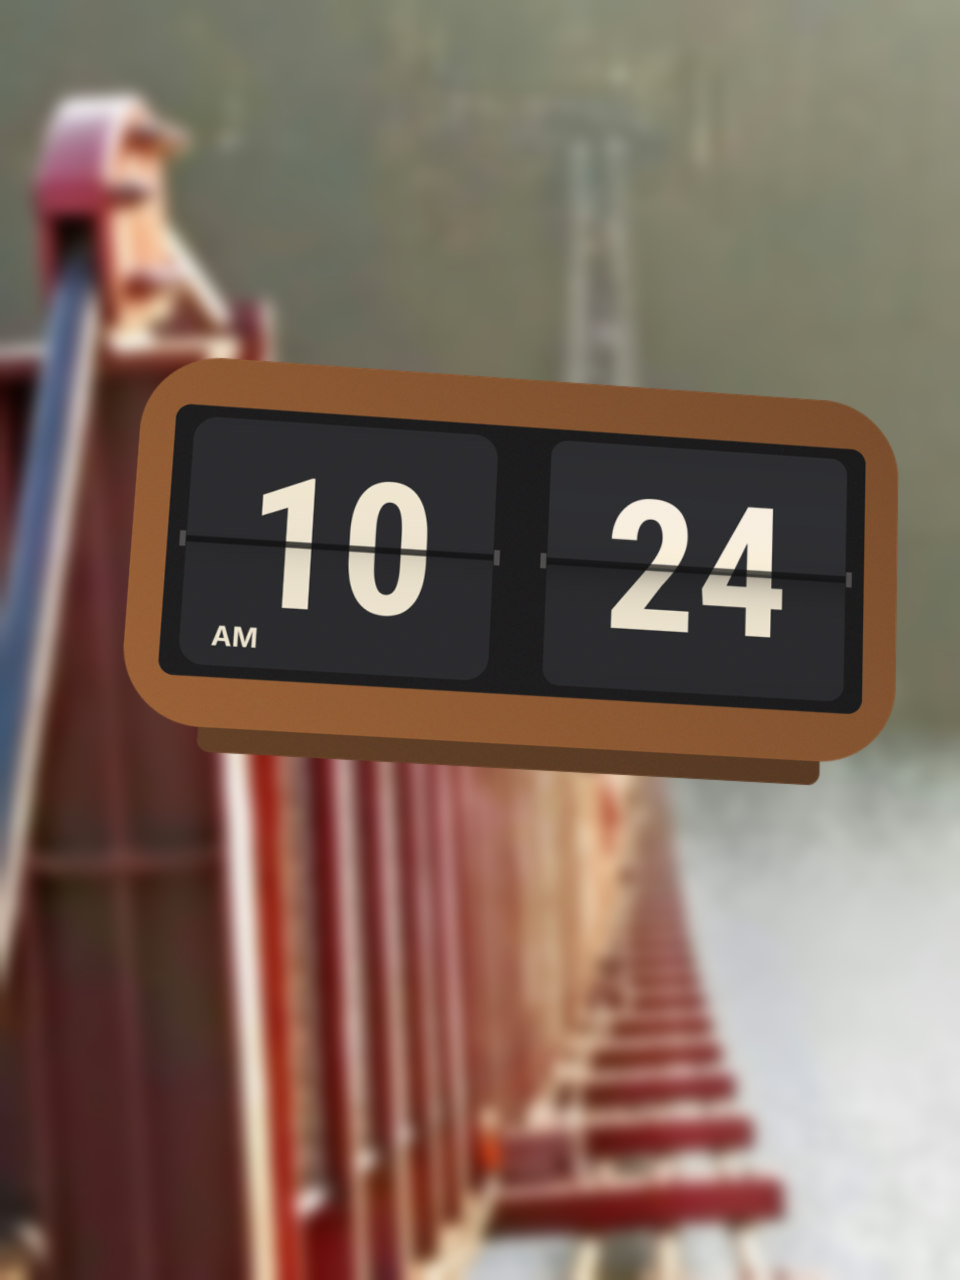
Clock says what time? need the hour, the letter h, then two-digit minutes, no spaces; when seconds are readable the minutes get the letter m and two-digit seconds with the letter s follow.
10h24
